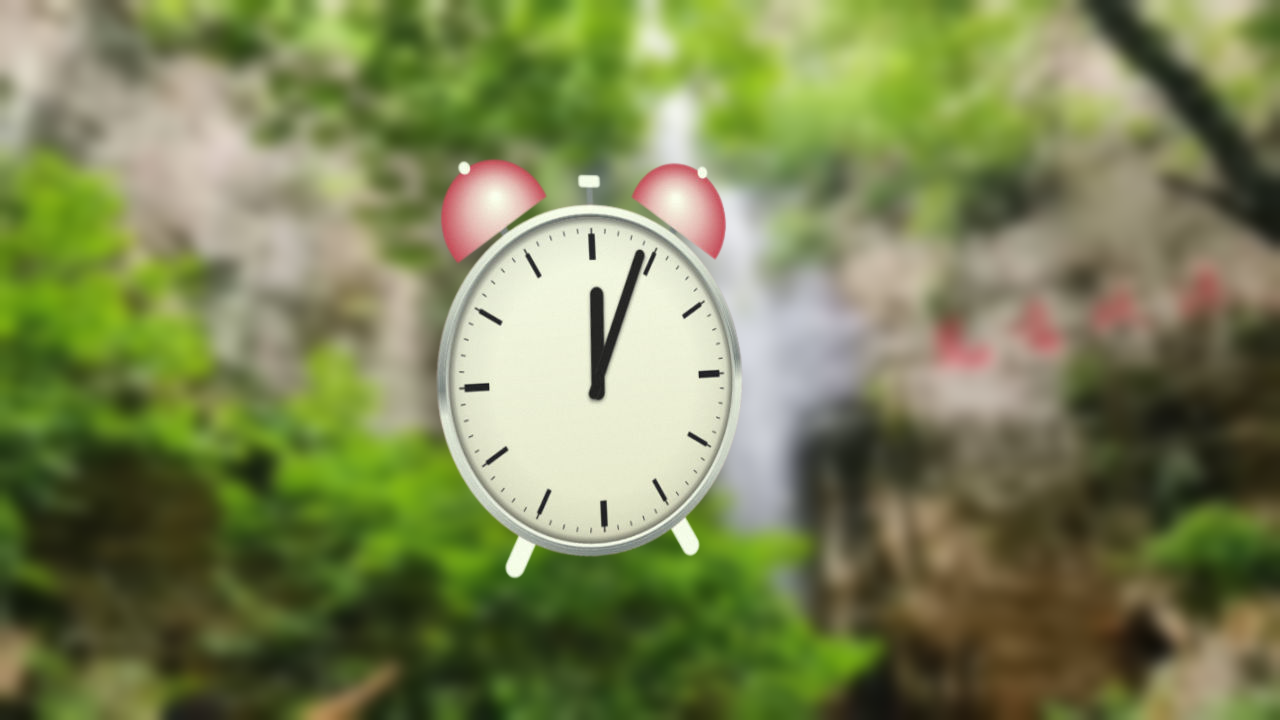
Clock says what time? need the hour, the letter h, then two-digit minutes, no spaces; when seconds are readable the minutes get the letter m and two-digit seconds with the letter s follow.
12h04
